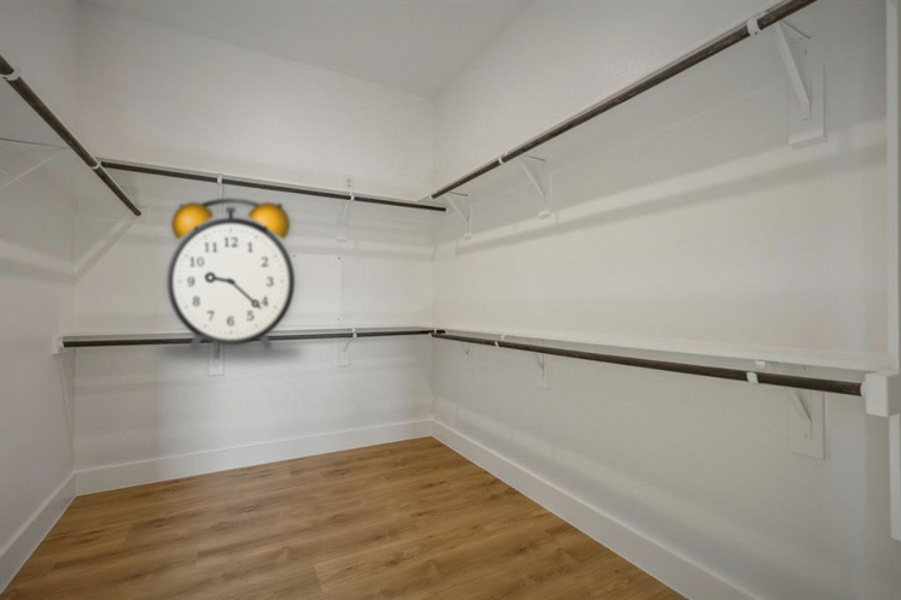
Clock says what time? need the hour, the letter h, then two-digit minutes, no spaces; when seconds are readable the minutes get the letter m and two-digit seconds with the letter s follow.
9h22
